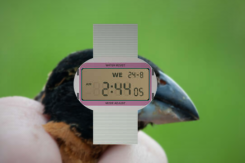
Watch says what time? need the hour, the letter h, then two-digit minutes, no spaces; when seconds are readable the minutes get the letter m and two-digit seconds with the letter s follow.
2h44m05s
